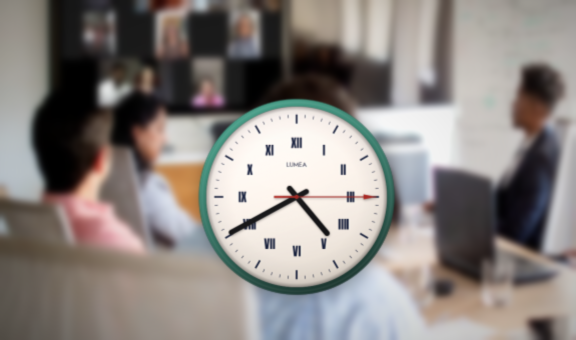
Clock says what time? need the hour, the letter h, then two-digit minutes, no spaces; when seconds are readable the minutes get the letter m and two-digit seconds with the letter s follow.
4h40m15s
